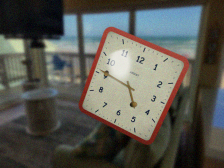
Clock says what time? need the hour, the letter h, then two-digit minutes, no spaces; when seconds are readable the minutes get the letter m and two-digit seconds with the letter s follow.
4h46
